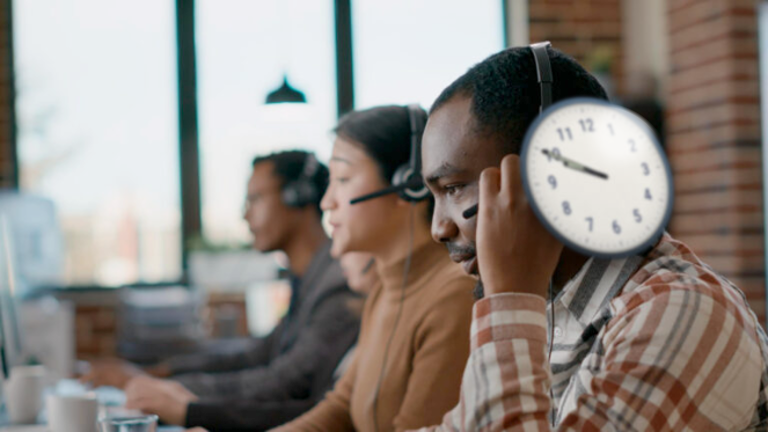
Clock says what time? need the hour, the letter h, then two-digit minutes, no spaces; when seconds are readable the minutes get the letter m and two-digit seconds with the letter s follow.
9h50
